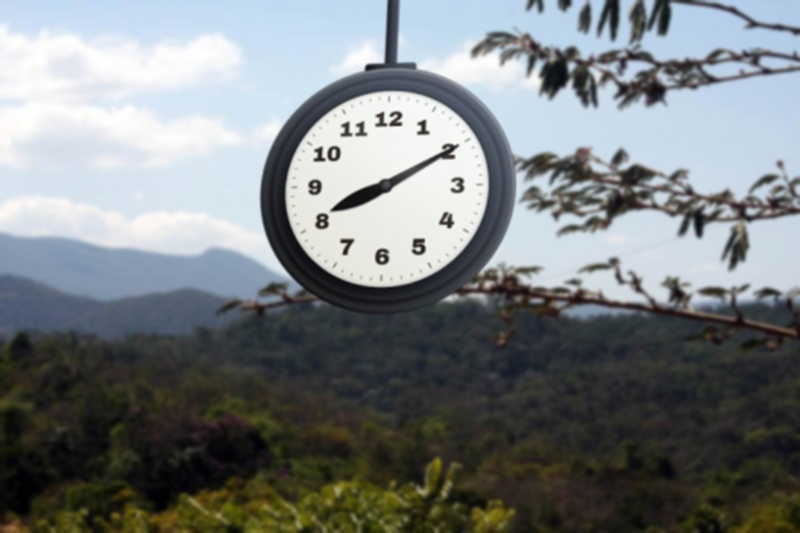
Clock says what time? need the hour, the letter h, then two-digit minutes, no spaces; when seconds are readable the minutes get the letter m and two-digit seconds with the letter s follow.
8h10
